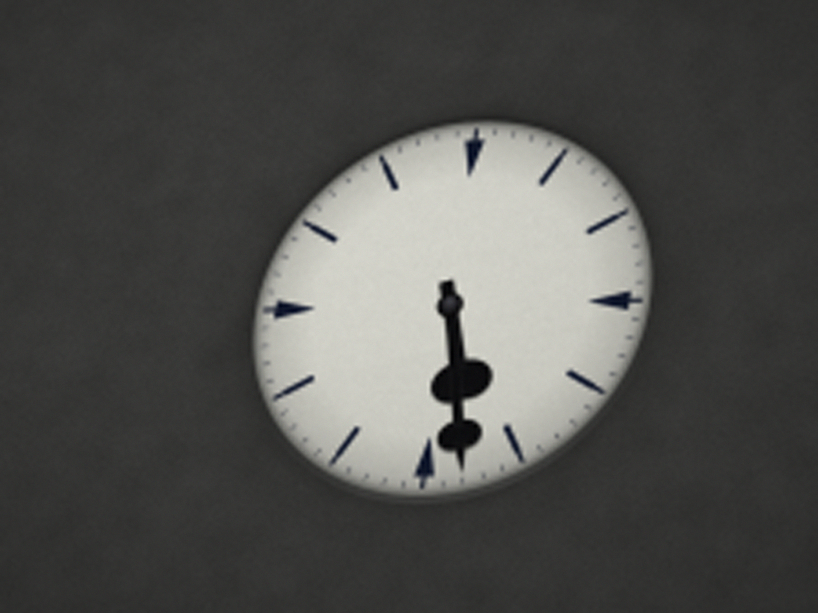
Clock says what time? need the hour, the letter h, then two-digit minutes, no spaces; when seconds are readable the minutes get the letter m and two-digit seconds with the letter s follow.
5h28
